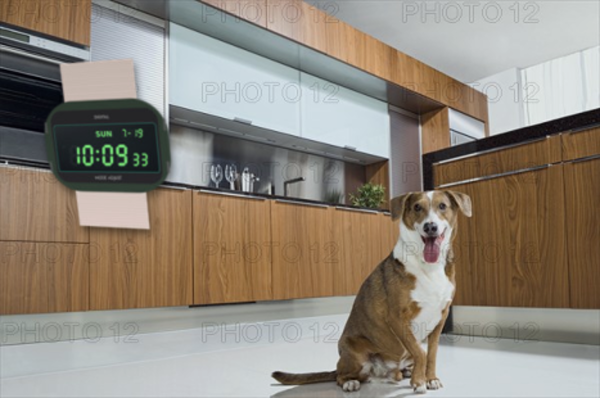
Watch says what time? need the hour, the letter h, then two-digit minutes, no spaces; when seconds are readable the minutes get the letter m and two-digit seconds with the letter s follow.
10h09m33s
